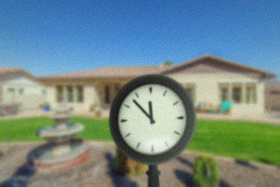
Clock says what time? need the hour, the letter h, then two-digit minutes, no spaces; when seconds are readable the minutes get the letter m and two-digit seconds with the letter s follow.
11h53
